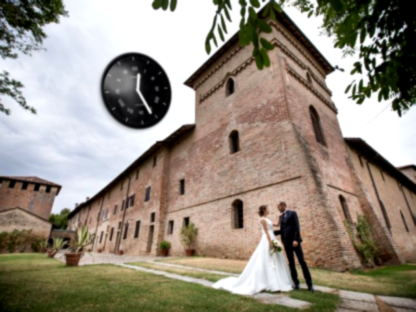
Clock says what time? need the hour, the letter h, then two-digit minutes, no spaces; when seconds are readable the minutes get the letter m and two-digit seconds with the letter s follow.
12h26
